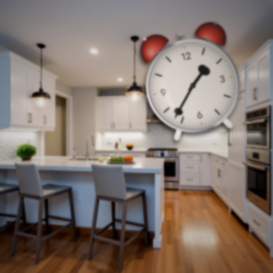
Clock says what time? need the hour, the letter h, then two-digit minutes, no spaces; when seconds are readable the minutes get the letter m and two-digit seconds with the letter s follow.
1h37
